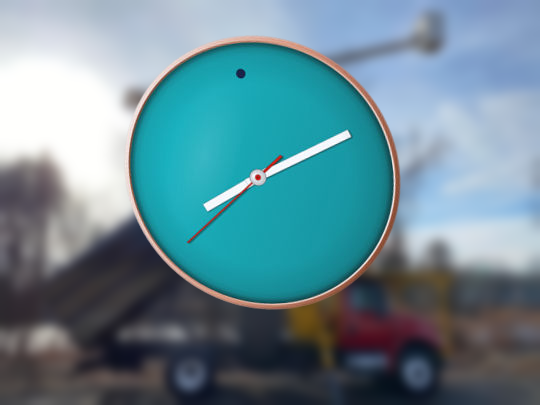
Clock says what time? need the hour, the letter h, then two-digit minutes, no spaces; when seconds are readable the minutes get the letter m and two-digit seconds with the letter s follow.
8h11m39s
